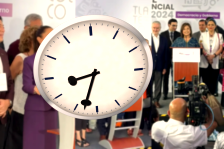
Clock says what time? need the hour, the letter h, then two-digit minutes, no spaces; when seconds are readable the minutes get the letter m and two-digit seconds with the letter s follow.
8h33
